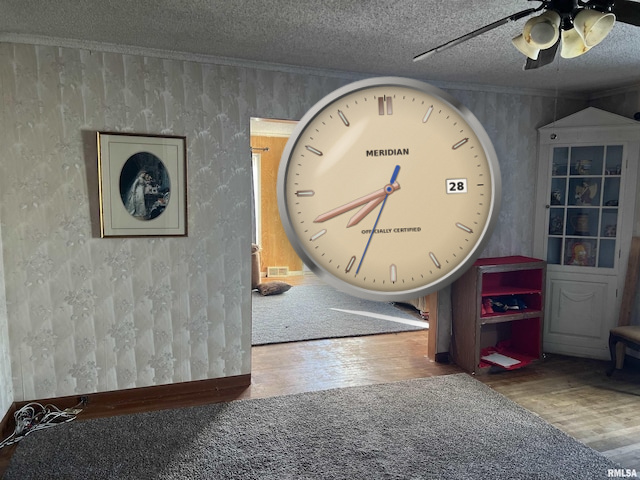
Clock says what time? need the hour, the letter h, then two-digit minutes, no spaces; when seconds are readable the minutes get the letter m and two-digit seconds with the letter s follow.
7h41m34s
